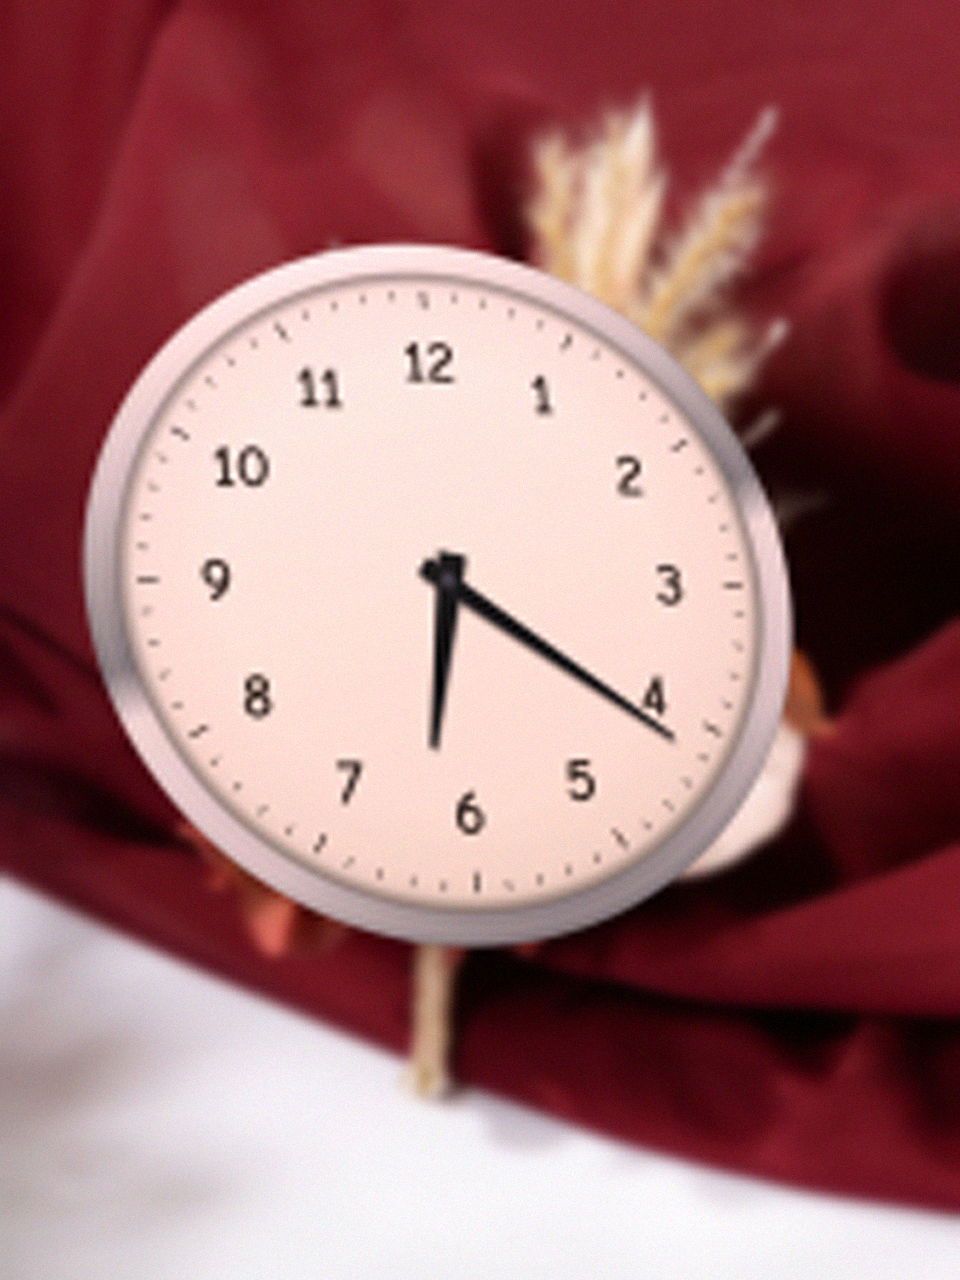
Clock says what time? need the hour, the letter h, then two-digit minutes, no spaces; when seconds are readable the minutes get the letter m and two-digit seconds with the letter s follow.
6h21
